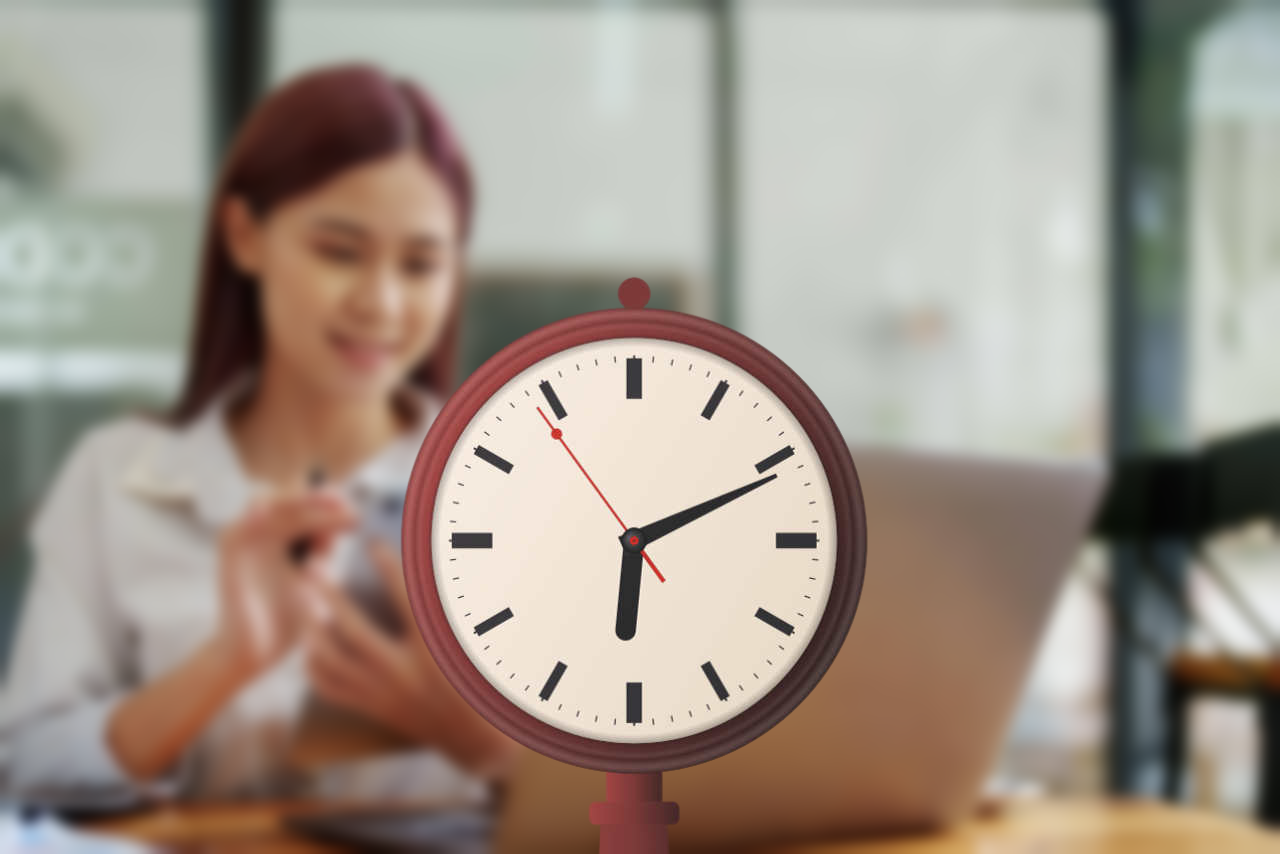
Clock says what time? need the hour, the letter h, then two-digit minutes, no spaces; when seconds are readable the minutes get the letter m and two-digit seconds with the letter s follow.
6h10m54s
